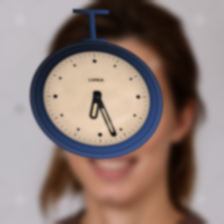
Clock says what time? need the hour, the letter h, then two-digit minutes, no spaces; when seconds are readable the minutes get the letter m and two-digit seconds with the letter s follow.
6h27
